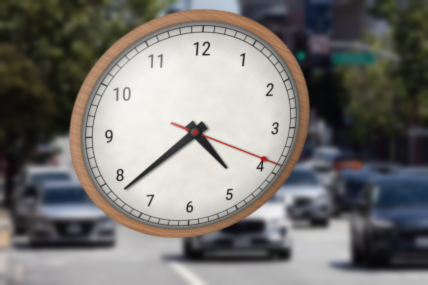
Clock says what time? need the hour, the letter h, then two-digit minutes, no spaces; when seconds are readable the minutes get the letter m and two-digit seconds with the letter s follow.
4h38m19s
